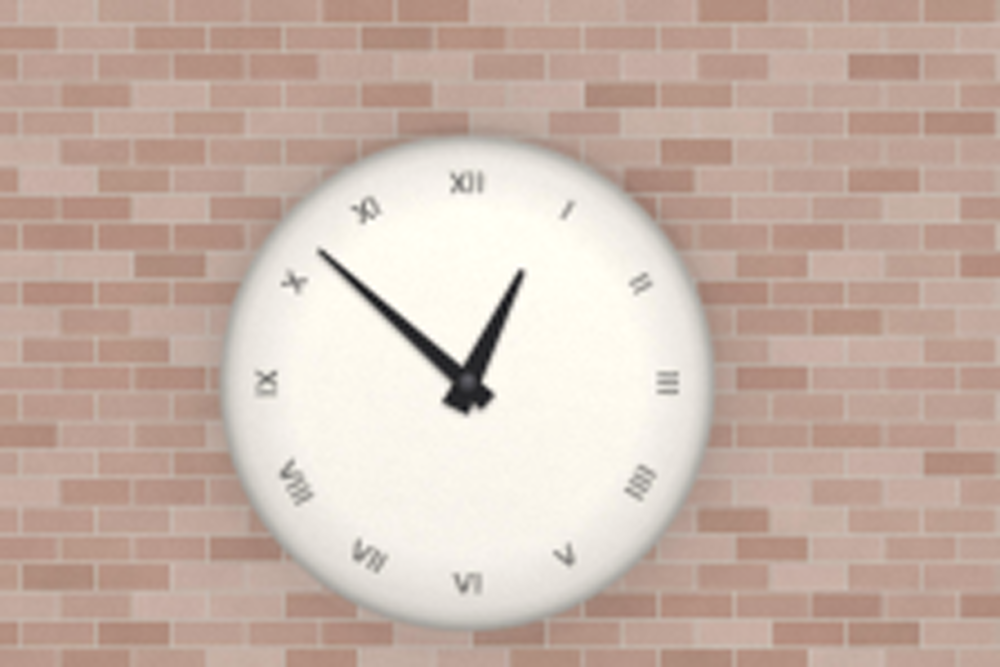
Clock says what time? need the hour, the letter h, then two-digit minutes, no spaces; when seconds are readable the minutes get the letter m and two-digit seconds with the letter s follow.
12h52
